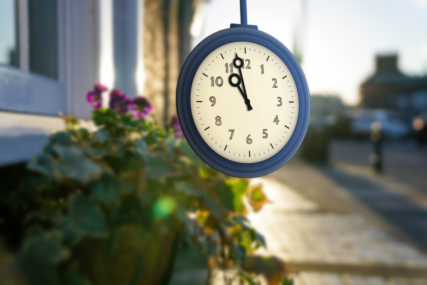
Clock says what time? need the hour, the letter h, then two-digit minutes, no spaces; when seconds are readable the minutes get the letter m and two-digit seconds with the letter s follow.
10h58
